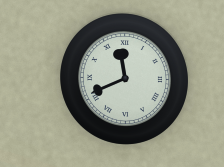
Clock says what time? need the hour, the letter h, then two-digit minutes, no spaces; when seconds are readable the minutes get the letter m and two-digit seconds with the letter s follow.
11h41
